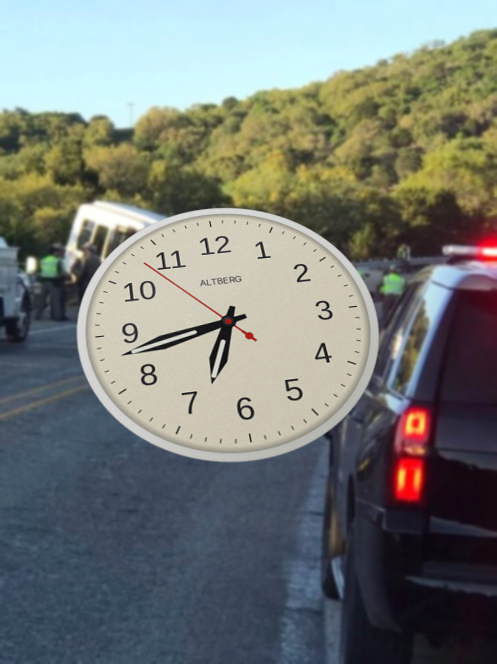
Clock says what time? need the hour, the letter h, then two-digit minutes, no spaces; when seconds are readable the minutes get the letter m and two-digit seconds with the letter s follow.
6h42m53s
